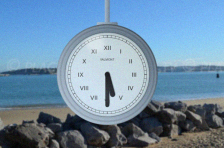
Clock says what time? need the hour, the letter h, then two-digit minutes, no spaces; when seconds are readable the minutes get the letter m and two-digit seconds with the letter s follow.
5h30
